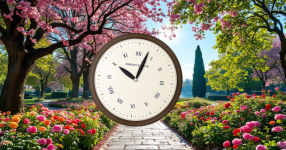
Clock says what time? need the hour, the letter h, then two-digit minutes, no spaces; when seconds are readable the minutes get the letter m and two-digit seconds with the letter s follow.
10h03
